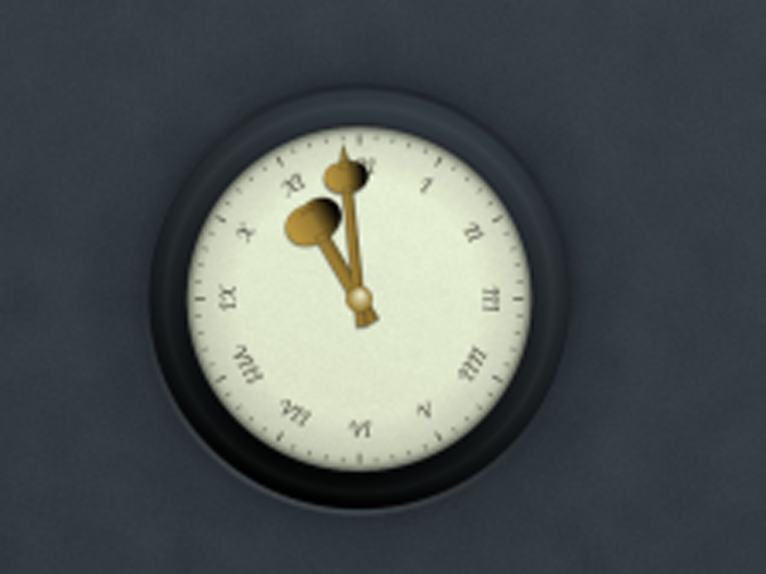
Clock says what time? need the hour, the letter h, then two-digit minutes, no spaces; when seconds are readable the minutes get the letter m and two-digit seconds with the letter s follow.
10h59
